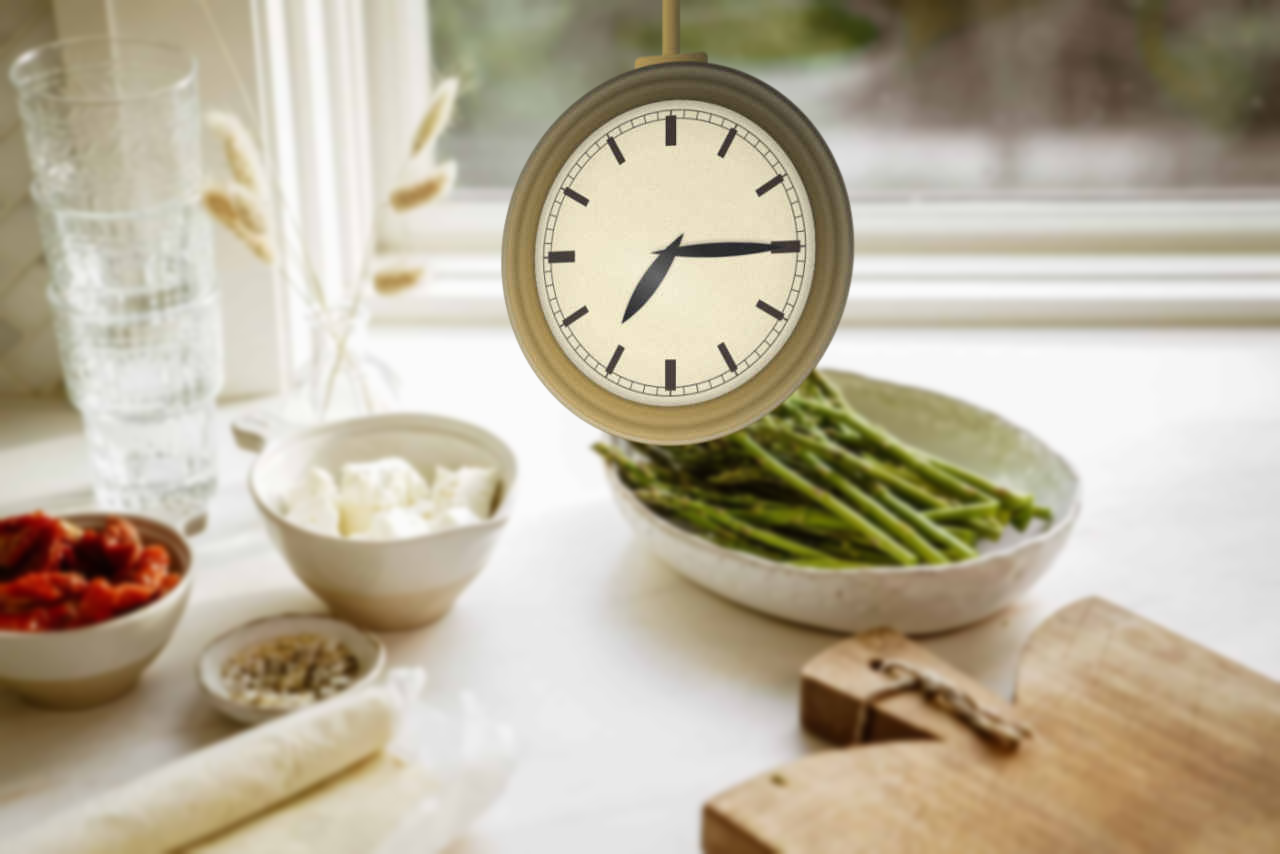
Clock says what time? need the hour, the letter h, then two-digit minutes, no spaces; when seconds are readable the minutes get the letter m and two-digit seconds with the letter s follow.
7h15
